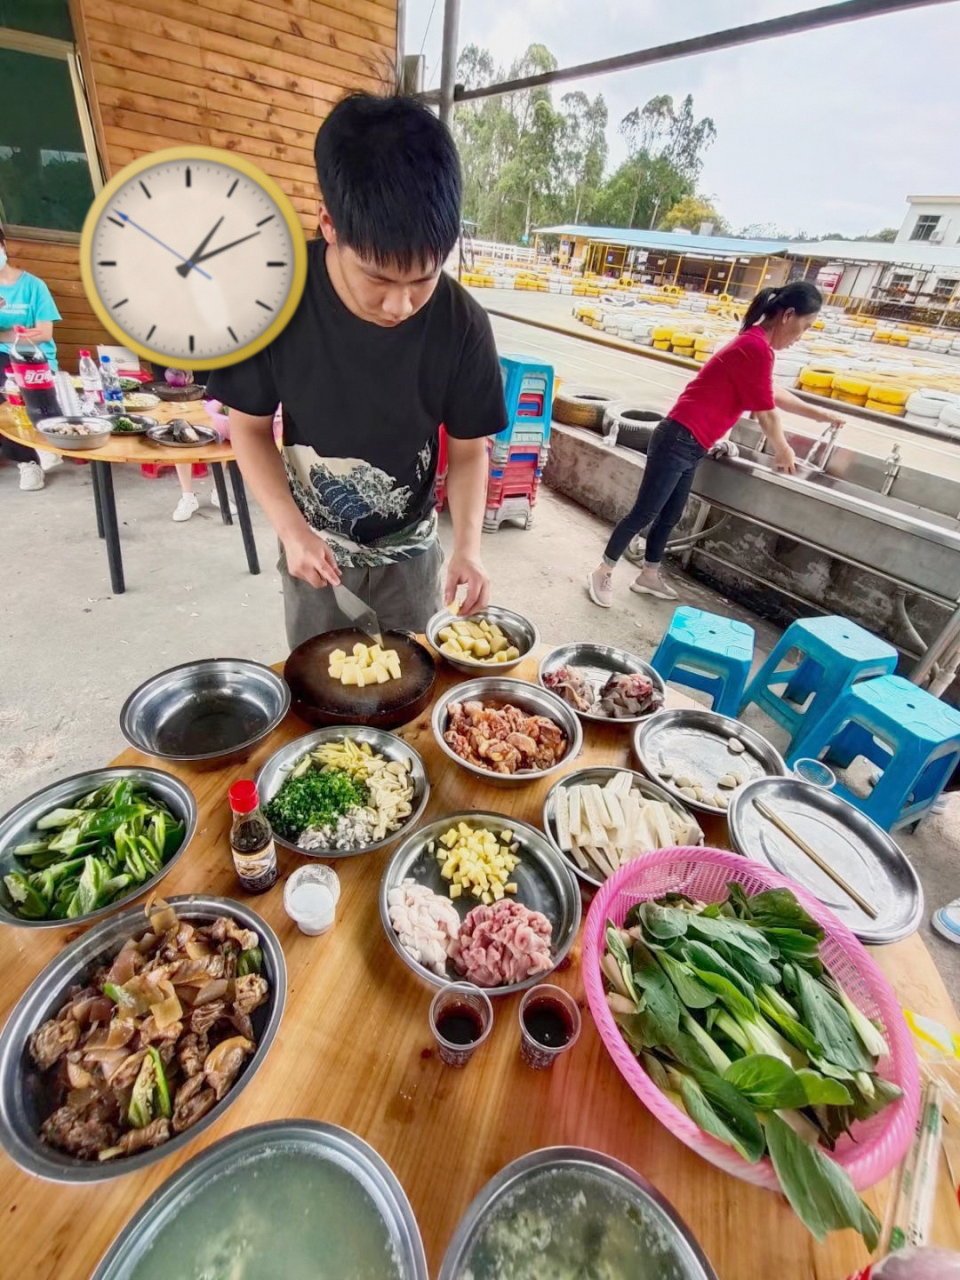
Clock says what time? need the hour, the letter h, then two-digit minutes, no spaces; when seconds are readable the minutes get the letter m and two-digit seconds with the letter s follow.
1h10m51s
